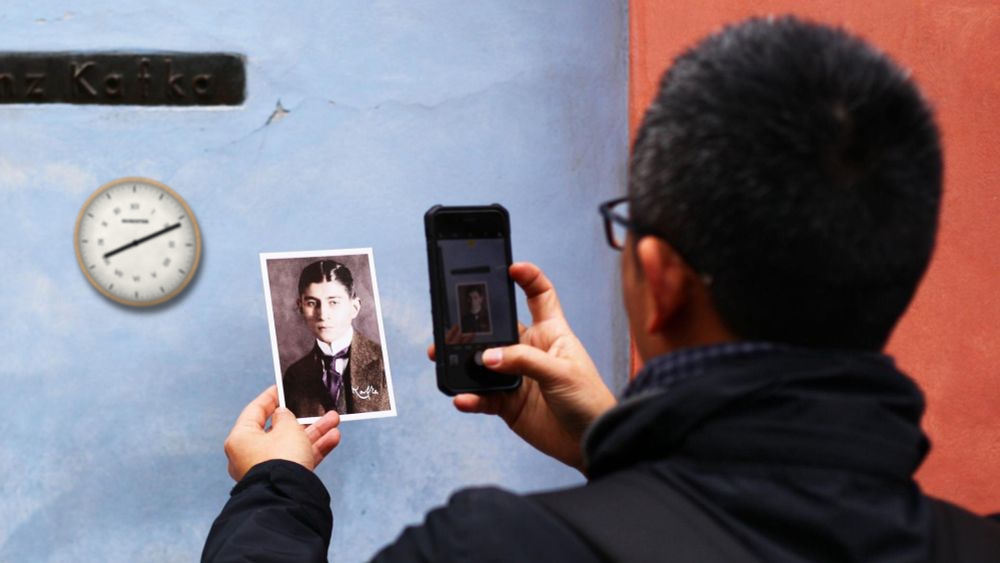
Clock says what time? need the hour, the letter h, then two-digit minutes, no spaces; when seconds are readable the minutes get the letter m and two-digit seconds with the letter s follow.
8h11
